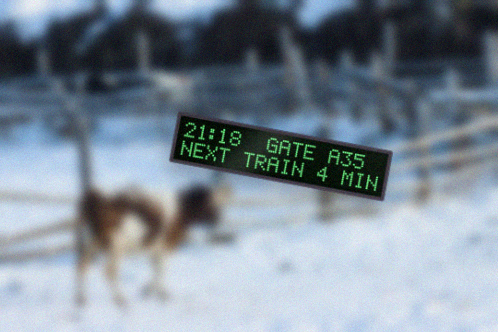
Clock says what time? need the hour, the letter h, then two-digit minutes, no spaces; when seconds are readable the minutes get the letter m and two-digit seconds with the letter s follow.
21h18
